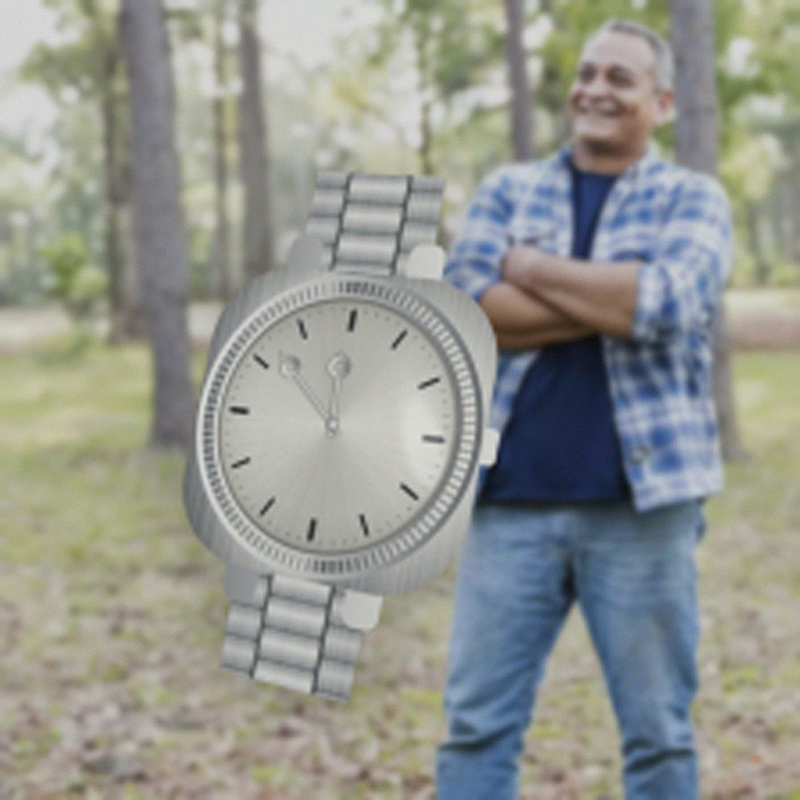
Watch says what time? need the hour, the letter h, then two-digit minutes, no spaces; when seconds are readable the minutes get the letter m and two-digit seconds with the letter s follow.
11h52
